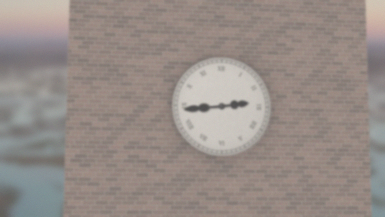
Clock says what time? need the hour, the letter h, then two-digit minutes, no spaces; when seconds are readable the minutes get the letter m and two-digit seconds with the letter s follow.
2h44
